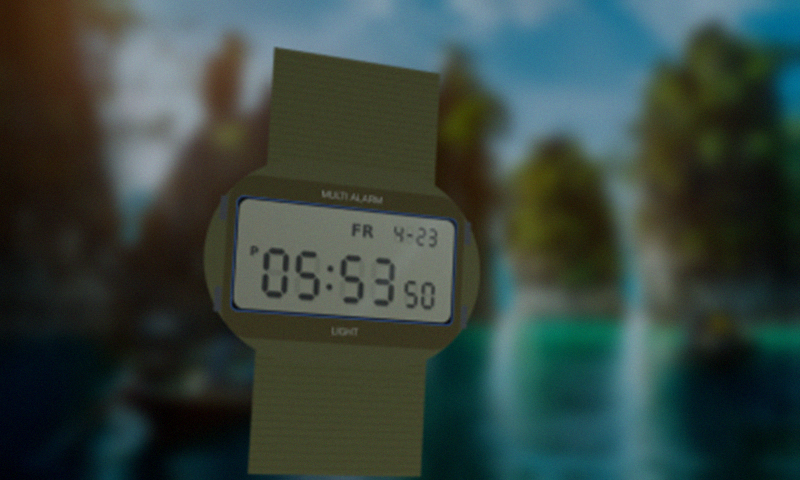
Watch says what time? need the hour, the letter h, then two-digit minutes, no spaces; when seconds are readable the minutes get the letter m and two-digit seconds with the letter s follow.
5h53m50s
